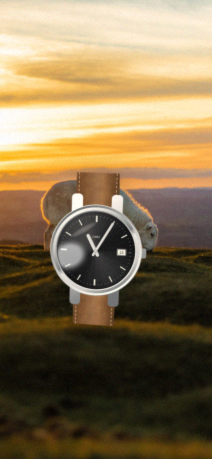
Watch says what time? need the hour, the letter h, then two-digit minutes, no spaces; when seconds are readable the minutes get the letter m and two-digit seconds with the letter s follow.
11h05
